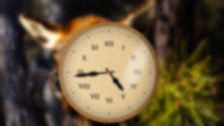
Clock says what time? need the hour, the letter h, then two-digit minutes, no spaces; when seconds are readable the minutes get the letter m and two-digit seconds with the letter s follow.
4h44
